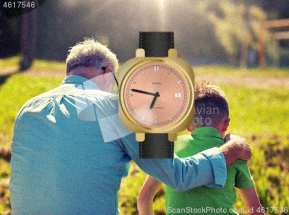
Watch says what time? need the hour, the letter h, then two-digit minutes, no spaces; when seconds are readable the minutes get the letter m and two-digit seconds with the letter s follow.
6h47
